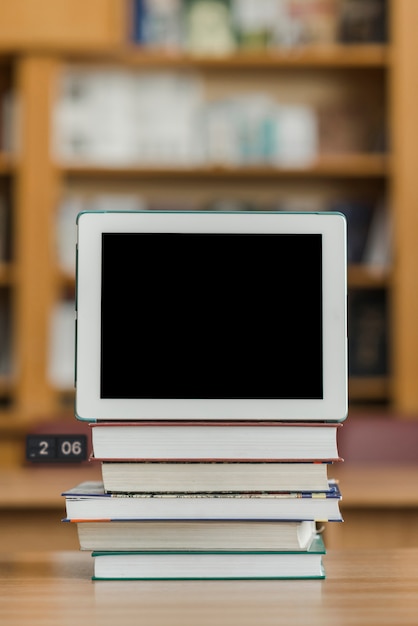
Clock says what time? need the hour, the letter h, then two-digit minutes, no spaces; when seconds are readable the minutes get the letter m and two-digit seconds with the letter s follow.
2h06
